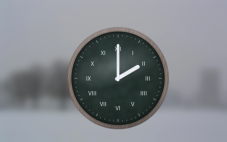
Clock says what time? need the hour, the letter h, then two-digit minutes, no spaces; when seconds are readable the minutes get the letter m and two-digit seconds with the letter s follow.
2h00
